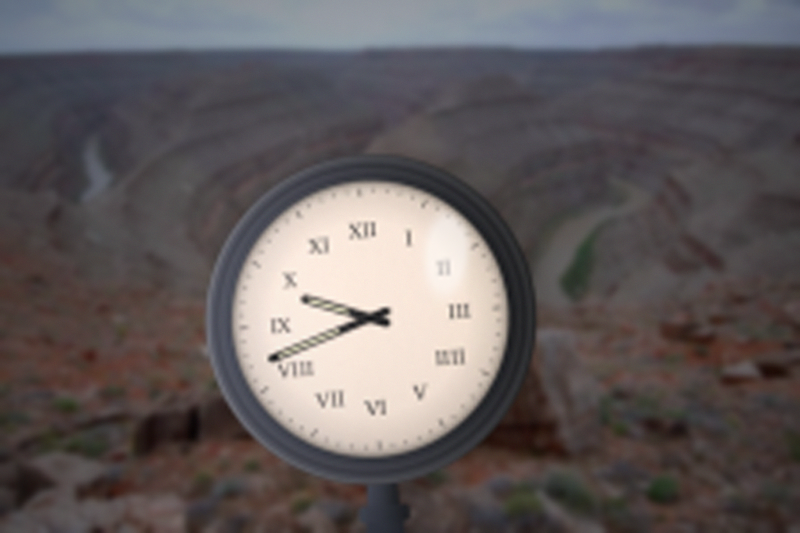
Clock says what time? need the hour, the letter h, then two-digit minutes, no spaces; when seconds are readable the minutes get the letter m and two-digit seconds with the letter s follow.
9h42
